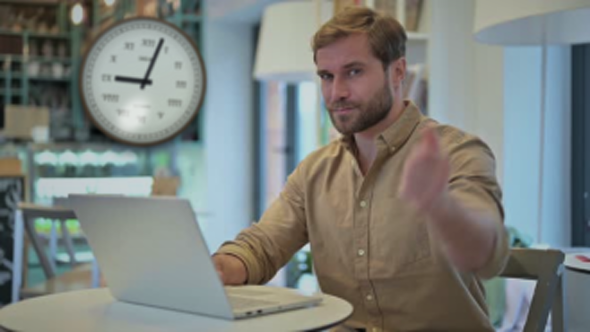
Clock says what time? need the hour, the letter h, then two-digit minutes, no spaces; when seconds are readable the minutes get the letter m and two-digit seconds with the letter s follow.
9h03
